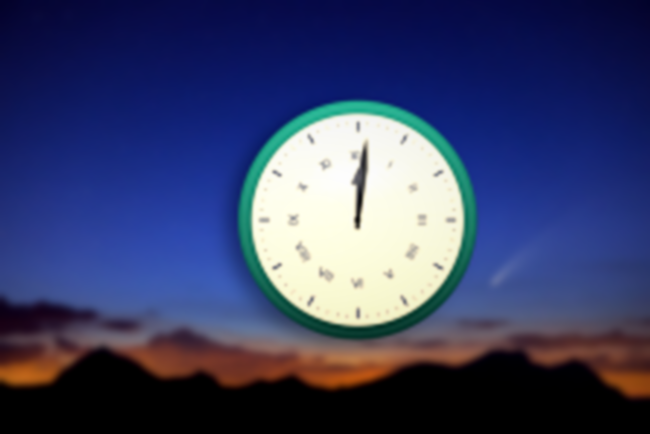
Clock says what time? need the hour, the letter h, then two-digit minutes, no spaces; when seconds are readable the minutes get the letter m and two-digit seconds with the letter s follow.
12h01
